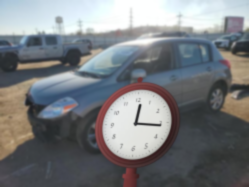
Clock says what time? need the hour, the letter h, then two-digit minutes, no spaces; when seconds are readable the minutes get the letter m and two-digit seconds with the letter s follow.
12h16
